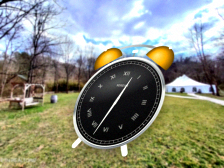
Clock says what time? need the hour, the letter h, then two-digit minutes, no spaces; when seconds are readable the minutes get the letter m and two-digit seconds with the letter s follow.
12h33
